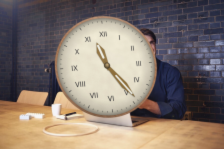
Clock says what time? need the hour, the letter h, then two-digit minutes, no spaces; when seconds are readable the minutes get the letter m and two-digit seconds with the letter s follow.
11h24
